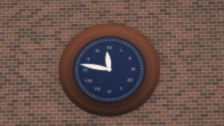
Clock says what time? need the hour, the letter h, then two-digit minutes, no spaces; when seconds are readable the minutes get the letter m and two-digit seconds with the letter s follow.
11h47
